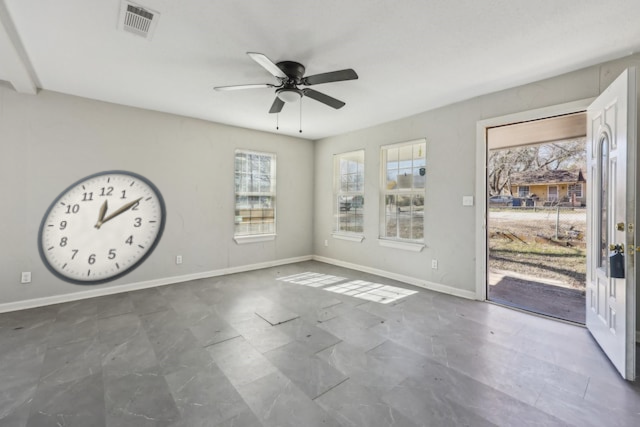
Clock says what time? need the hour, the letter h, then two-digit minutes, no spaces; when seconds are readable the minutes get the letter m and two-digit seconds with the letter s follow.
12h09
